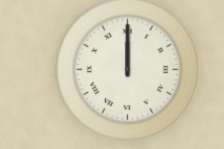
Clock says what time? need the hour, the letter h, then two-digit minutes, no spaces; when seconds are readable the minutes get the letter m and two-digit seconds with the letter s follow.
12h00
